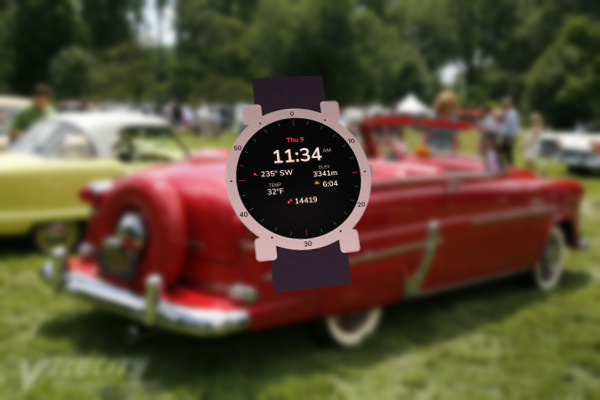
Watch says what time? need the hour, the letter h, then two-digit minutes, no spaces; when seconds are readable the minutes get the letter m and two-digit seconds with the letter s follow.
11h34
